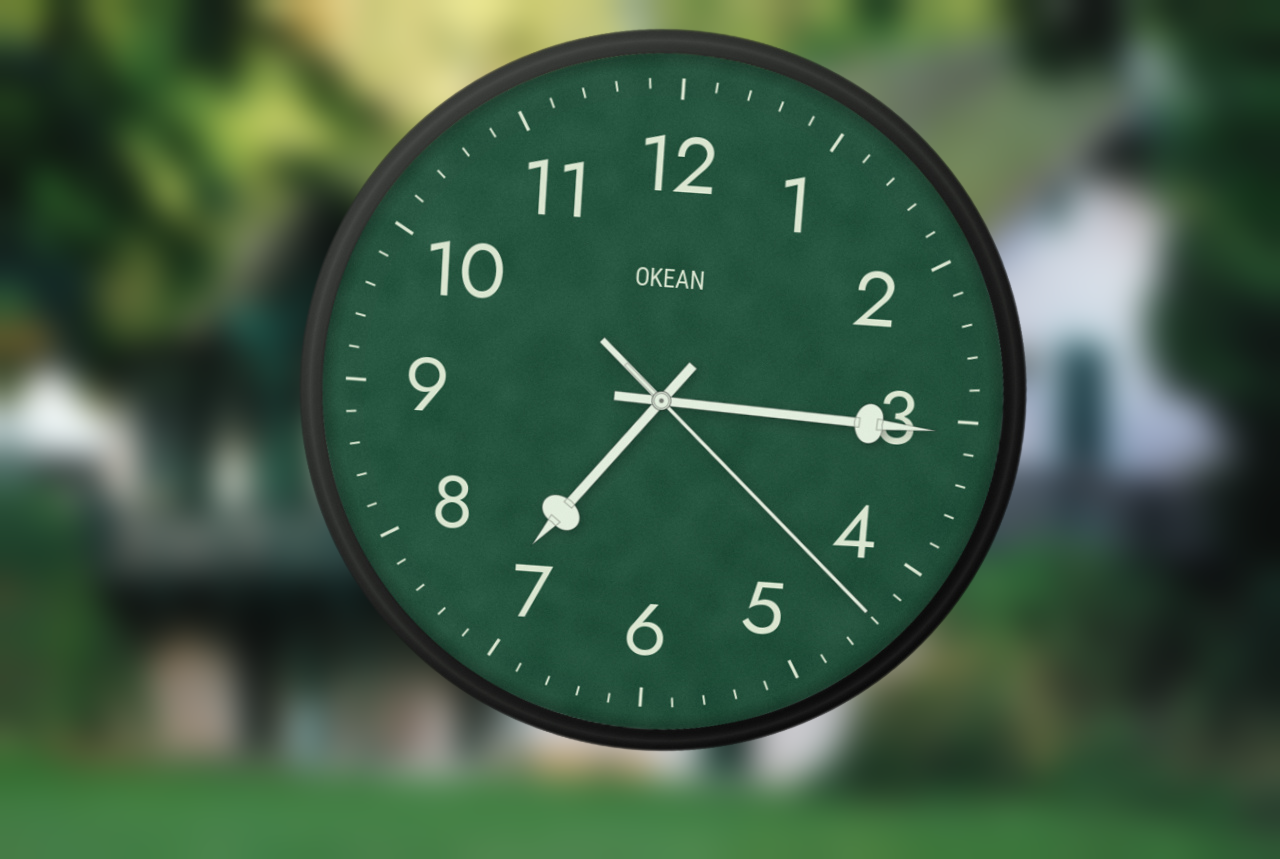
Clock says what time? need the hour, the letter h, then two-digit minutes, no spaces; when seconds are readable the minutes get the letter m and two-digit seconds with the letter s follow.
7h15m22s
